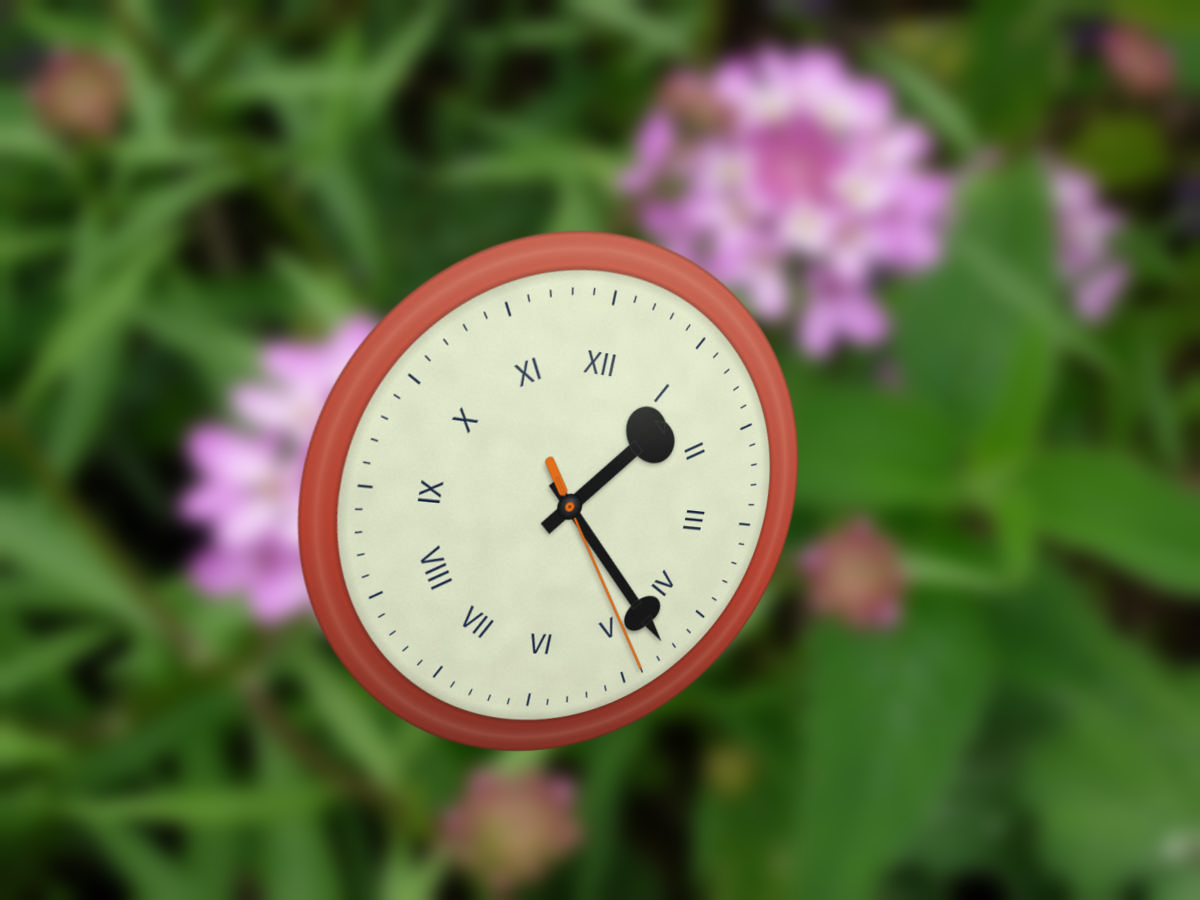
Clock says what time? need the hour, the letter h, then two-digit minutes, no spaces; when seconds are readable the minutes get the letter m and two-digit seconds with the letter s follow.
1h22m24s
